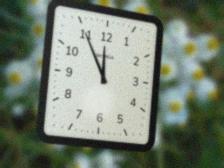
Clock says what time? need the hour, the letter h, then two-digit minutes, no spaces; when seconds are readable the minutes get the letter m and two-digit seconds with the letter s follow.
11h55
